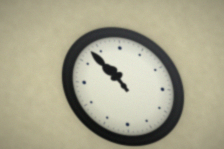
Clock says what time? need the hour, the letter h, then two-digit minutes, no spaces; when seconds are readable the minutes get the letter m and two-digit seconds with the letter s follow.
10h53
